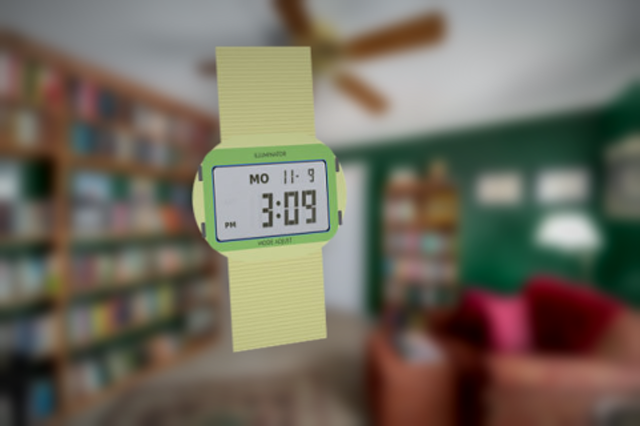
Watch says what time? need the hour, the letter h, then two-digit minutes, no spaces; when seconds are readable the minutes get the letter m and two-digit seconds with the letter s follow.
3h09
